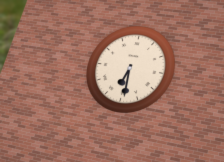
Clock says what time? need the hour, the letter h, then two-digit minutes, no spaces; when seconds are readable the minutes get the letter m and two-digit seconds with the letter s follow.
6h29
